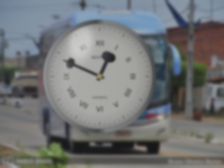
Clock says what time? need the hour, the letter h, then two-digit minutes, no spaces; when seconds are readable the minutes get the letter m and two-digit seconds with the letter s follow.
12h49
